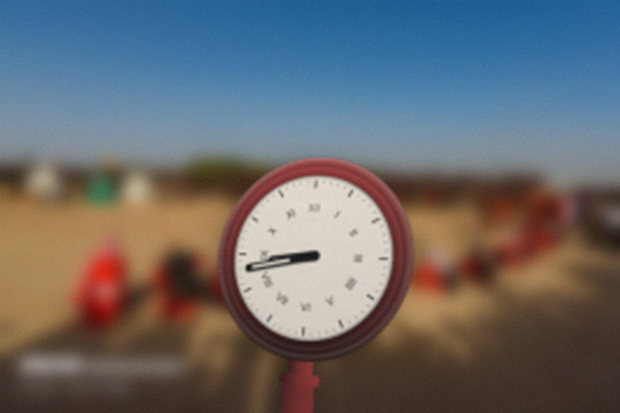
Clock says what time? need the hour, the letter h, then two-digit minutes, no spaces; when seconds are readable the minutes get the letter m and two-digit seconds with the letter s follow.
8h43
